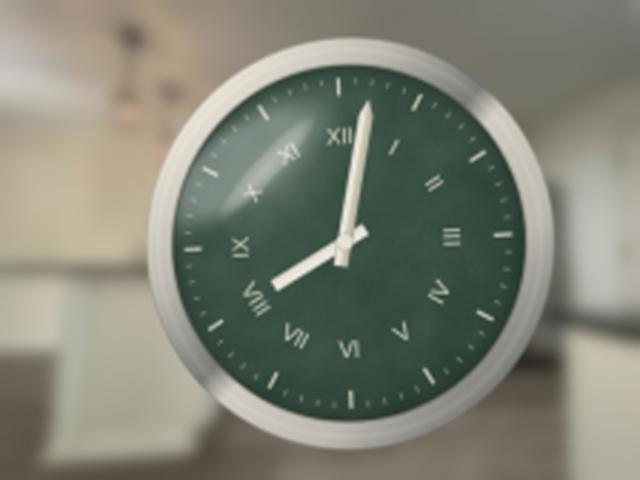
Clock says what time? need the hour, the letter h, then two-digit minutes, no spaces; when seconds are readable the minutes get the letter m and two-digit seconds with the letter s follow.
8h02
